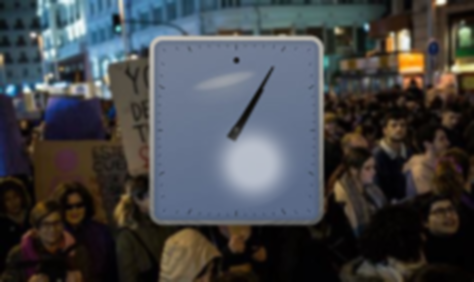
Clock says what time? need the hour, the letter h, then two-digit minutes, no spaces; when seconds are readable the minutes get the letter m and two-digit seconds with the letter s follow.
1h05
